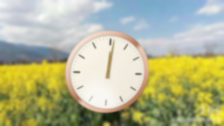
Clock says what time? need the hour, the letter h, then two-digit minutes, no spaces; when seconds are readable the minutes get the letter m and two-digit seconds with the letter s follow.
12h01
